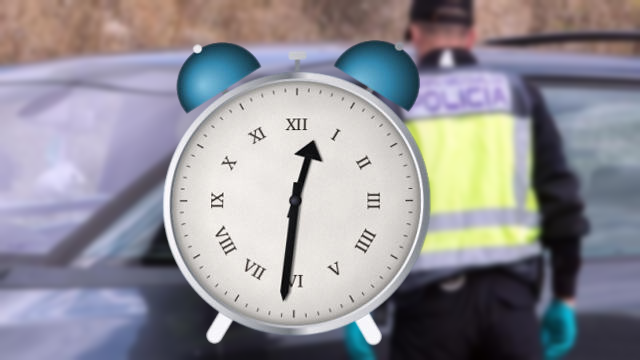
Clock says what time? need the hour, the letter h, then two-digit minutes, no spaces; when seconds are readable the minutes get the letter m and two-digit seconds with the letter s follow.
12h31
